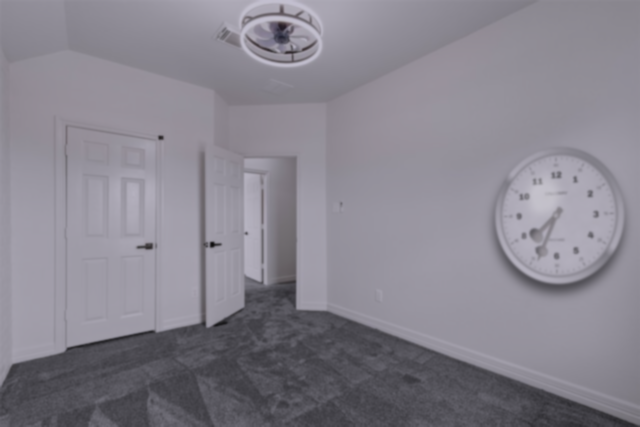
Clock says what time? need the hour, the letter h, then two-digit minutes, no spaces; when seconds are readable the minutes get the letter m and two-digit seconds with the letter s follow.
7h34
